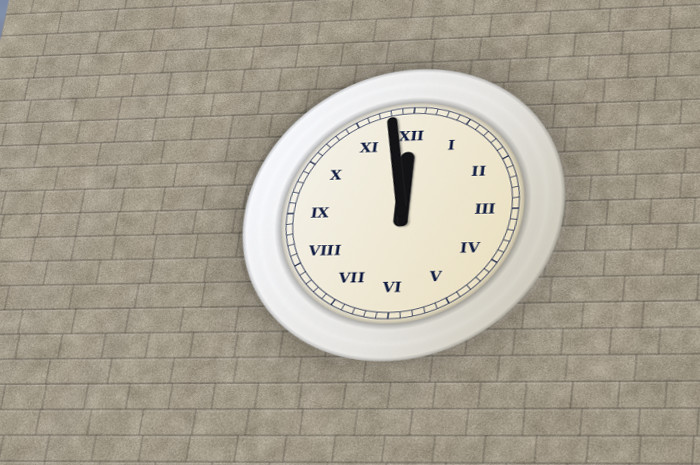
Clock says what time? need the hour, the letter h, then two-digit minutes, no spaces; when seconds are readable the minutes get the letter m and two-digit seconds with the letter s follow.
11h58
